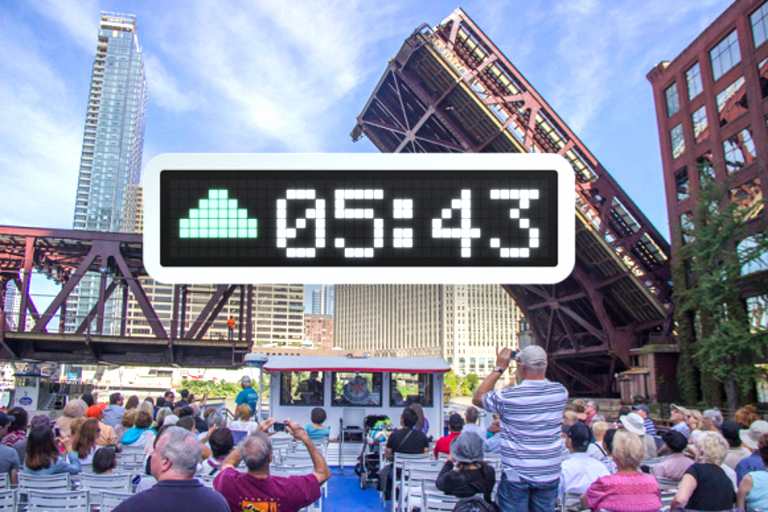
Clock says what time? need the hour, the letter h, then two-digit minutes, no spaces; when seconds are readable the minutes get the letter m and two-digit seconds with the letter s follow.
5h43
